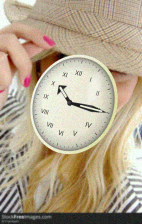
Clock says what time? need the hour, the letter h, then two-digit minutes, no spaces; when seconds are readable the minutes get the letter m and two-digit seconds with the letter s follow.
10h15
